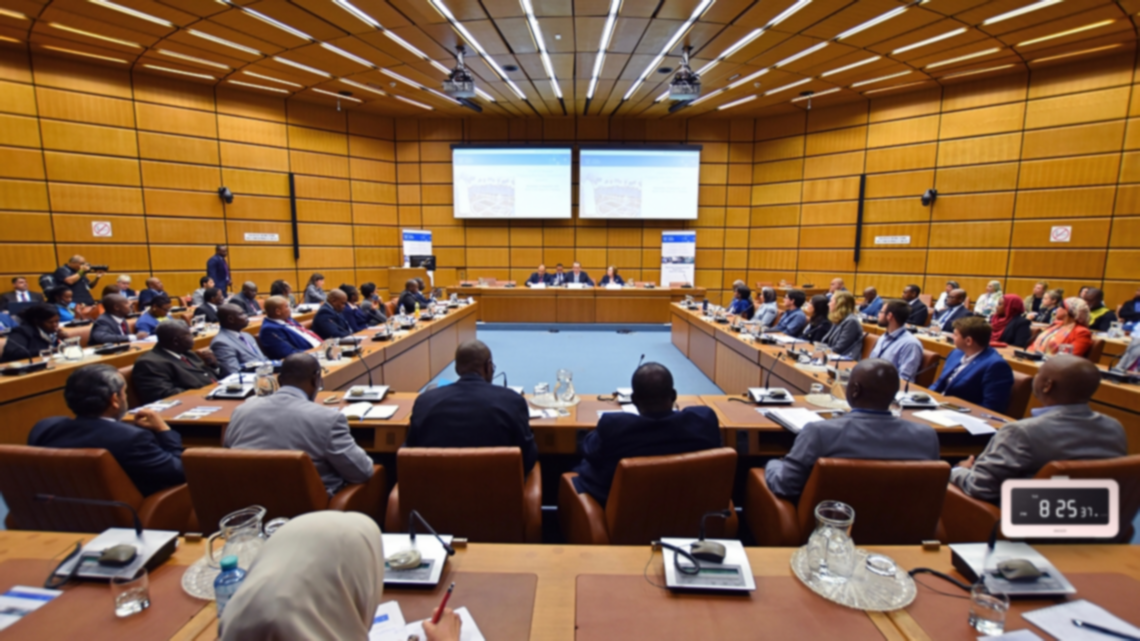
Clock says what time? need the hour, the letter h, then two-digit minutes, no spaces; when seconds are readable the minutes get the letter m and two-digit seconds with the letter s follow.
8h25
